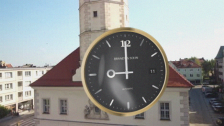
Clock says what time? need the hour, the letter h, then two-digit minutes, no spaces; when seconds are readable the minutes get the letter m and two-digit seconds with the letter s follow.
9h00
